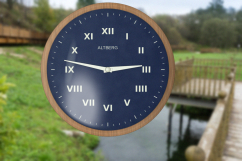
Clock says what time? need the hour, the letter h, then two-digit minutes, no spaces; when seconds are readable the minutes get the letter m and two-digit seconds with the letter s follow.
2h47
